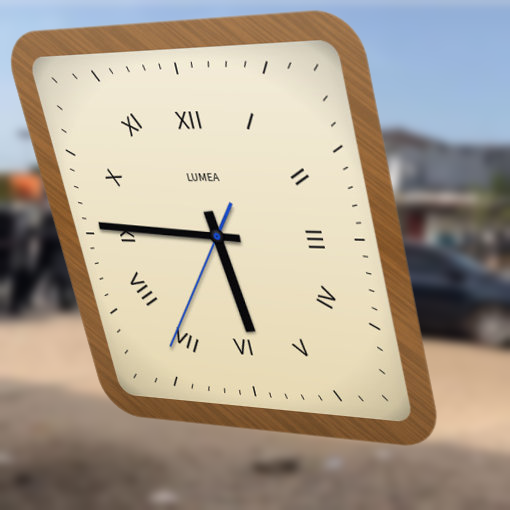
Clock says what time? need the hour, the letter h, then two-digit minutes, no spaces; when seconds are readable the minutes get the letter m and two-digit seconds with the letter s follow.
5h45m36s
